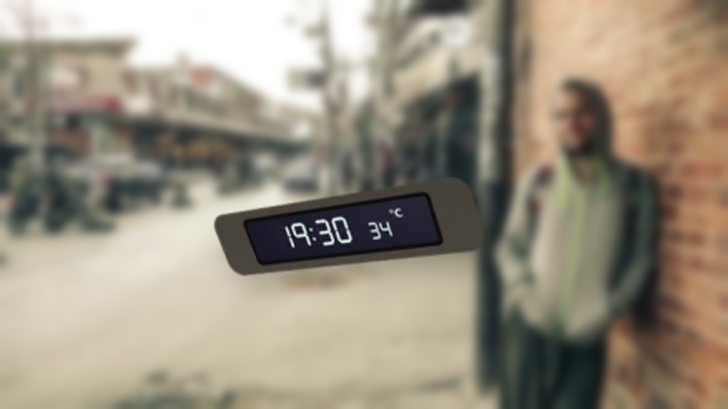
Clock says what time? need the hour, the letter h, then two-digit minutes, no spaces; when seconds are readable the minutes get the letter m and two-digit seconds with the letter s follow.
19h30
